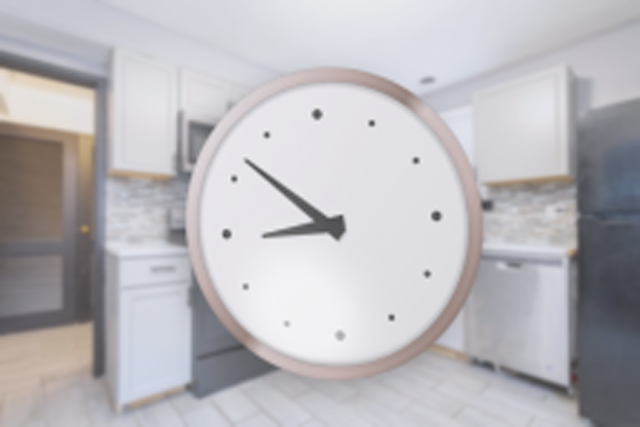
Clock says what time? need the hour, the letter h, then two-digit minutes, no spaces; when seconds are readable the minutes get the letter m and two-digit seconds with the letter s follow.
8h52
